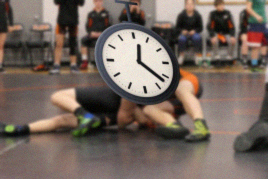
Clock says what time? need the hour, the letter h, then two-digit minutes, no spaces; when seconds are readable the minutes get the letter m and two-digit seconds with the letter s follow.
12h22
